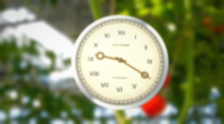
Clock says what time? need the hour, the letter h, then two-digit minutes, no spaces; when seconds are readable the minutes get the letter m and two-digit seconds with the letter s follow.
9h20
